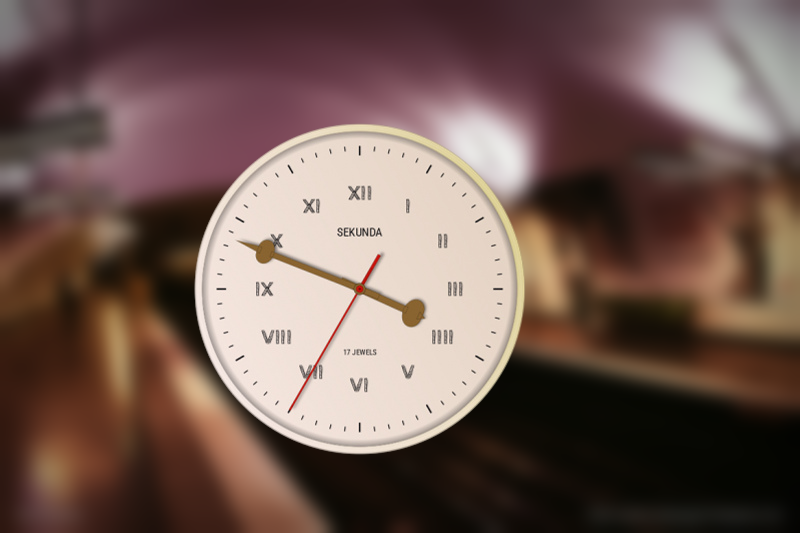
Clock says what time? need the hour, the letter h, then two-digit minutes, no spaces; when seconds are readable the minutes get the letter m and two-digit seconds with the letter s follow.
3h48m35s
